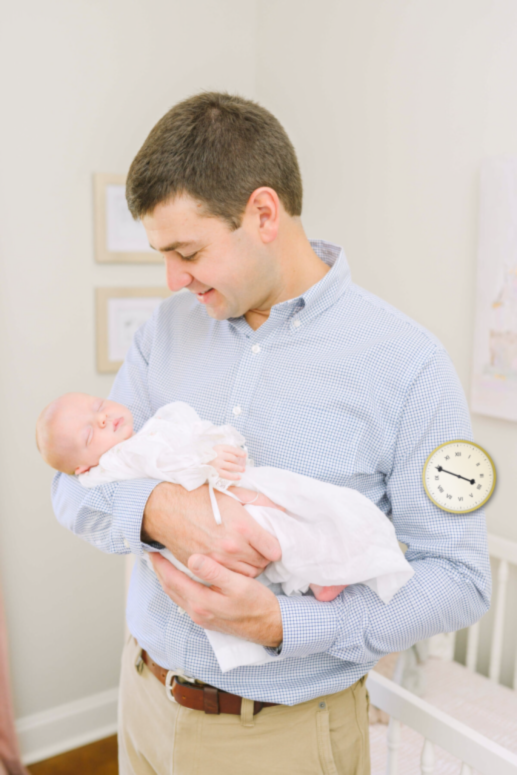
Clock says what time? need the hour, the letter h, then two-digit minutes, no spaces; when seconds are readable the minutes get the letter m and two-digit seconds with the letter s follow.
3h49
